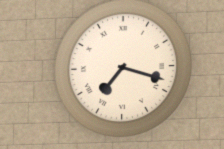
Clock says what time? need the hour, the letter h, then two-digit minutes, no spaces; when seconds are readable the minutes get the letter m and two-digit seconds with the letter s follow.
7h18
